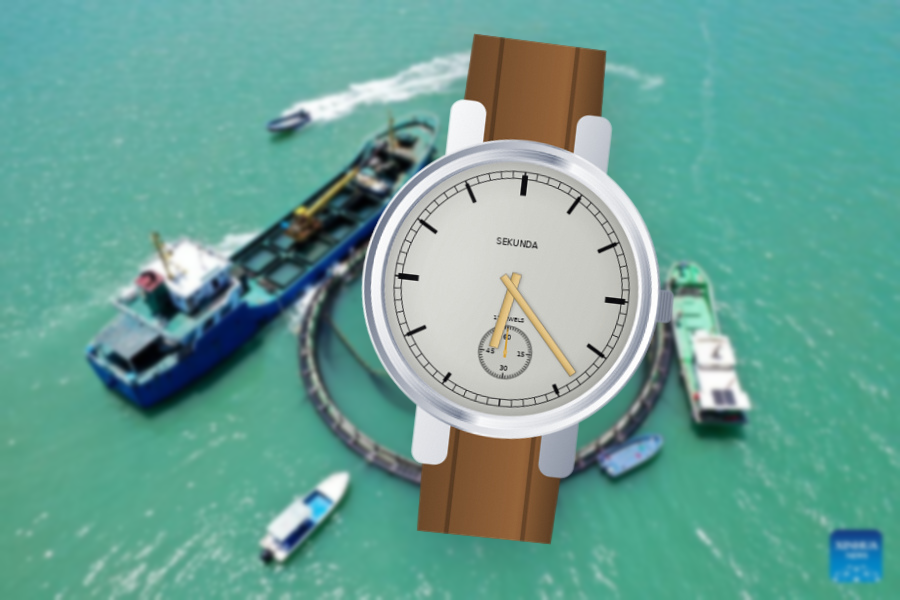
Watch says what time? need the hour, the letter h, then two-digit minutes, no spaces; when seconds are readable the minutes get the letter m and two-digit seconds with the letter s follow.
6h23
